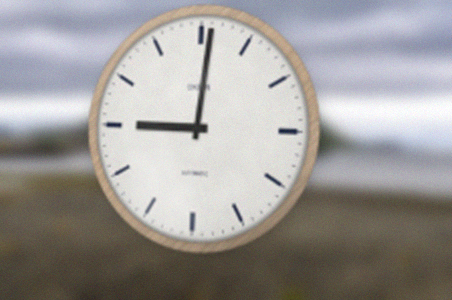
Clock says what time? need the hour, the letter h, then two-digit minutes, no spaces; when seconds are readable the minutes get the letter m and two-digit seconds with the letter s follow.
9h01
